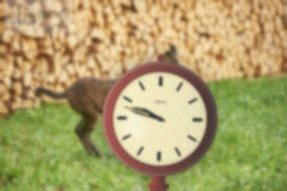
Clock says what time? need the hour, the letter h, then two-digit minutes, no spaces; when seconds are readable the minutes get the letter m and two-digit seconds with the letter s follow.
9h48
